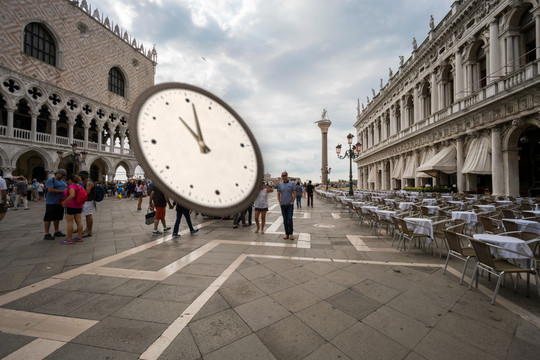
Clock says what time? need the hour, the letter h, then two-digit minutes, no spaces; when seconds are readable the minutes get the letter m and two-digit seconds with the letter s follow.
11h01
